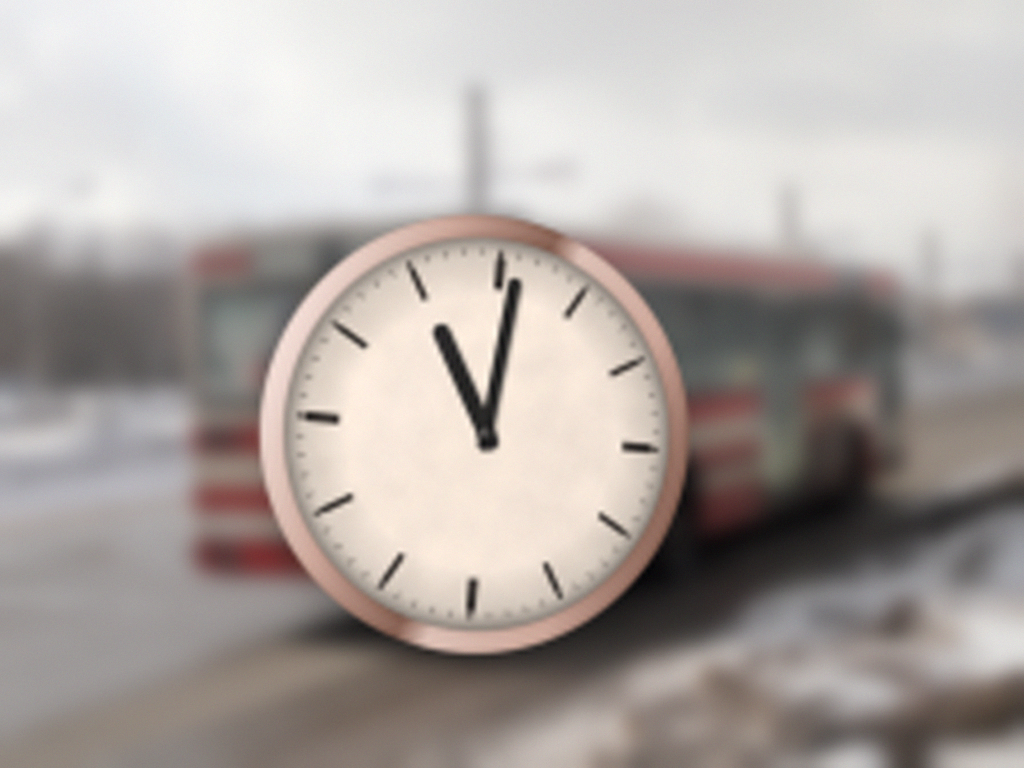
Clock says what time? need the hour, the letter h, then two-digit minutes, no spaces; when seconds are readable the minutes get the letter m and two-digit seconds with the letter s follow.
11h01
